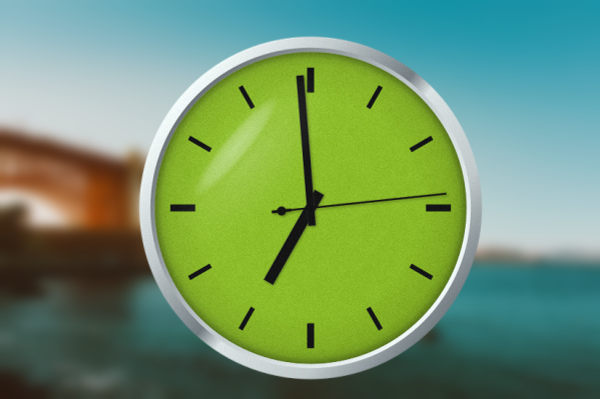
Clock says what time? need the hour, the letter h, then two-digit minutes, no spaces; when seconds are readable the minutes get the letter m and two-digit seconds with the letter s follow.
6h59m14s
